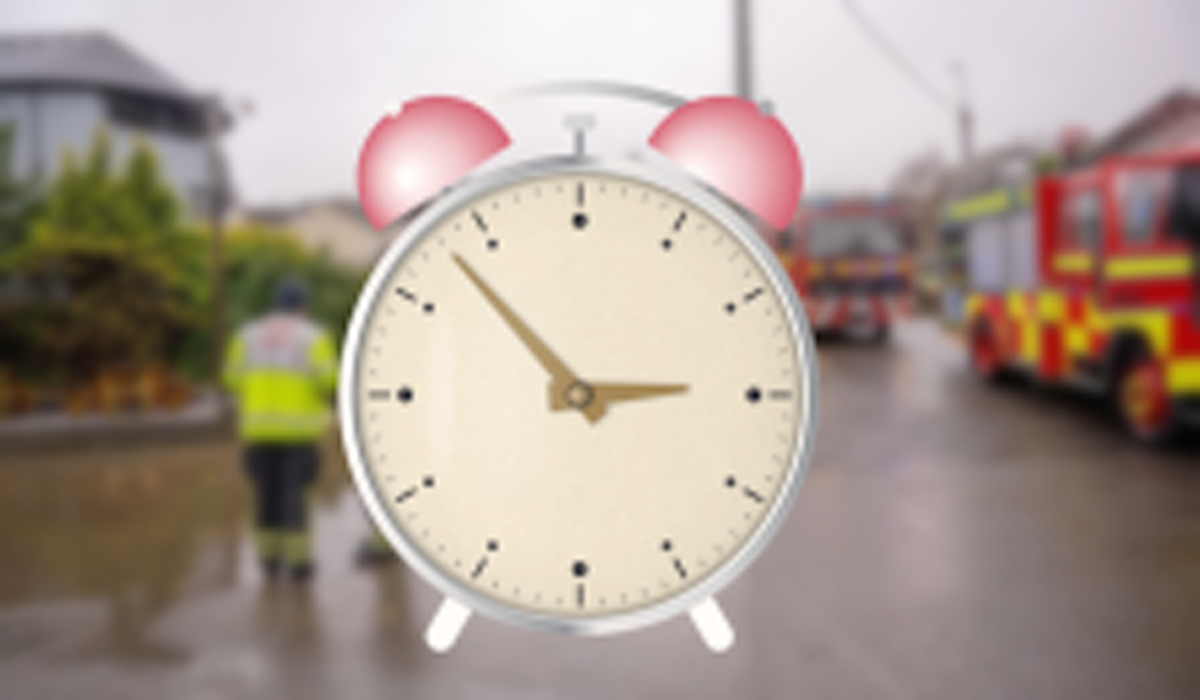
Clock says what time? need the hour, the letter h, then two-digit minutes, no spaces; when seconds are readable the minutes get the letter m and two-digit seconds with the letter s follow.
2h53
